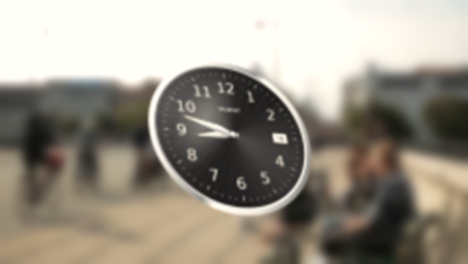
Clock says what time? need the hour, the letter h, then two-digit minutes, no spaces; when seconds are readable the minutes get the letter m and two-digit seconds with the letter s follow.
8h48
